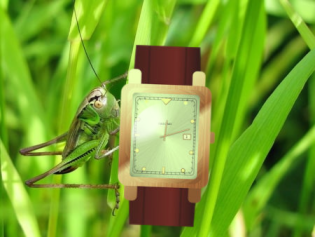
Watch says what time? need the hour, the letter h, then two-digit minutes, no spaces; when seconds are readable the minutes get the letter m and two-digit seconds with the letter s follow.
12h12
